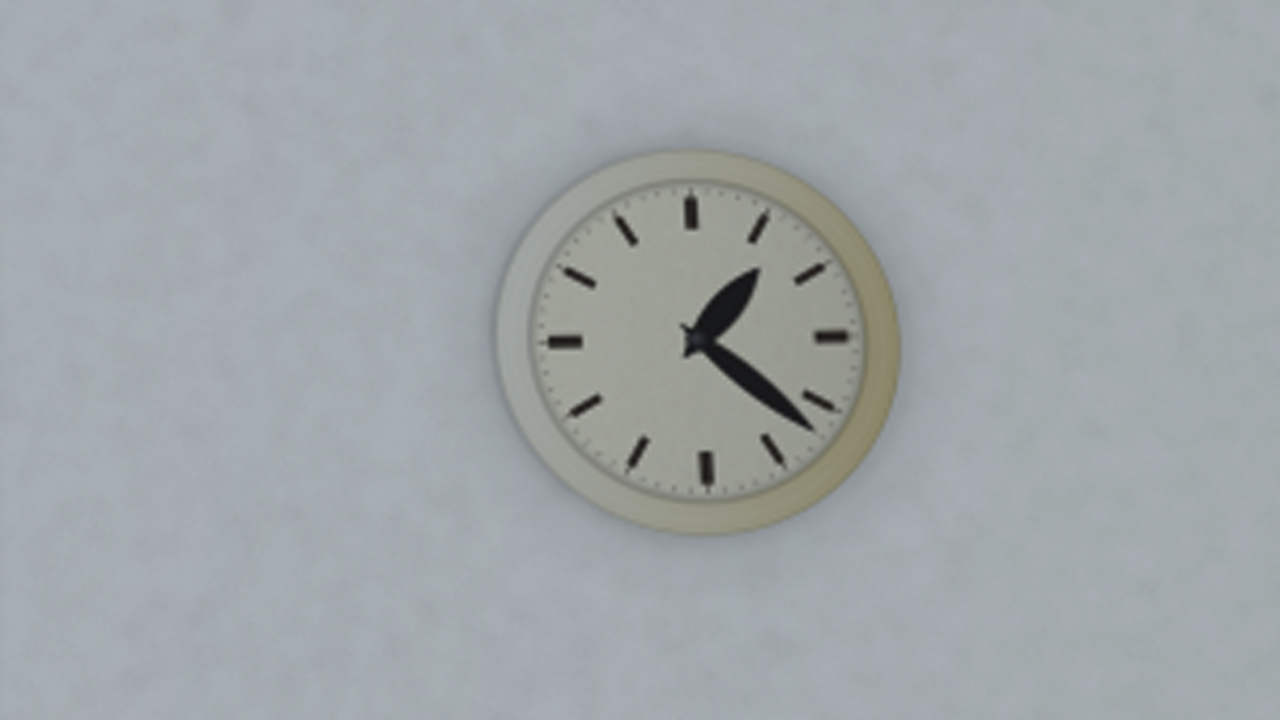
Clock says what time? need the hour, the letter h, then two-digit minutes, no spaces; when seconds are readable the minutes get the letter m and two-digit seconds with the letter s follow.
1h22
